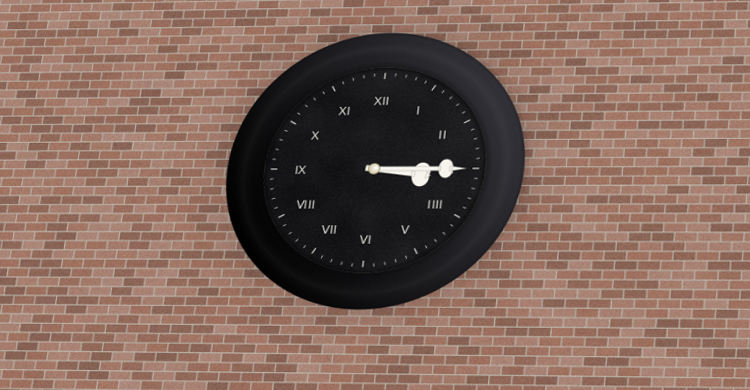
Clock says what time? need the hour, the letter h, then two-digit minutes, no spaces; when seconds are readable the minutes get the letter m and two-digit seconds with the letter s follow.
3h15
